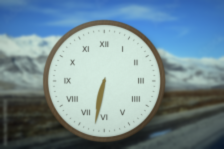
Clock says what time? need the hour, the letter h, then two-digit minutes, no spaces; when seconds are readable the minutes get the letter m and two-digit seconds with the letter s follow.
6h32
